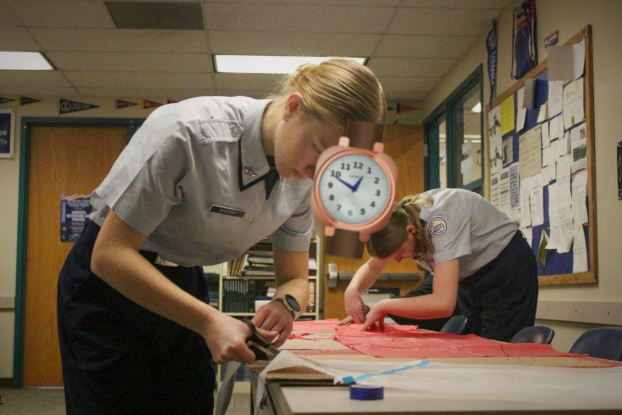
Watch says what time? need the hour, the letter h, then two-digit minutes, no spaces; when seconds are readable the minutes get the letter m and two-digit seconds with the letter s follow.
12h49
